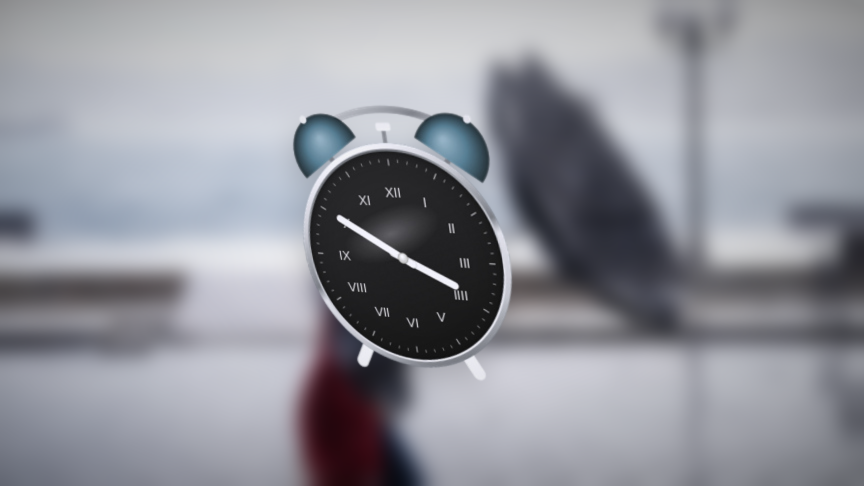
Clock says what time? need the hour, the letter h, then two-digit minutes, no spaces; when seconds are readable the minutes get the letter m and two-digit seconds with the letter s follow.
3h50
